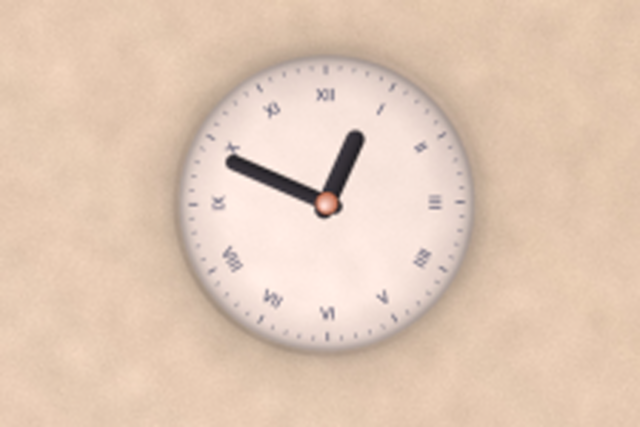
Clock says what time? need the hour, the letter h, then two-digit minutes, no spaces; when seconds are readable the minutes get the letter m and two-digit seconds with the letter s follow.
12h49
